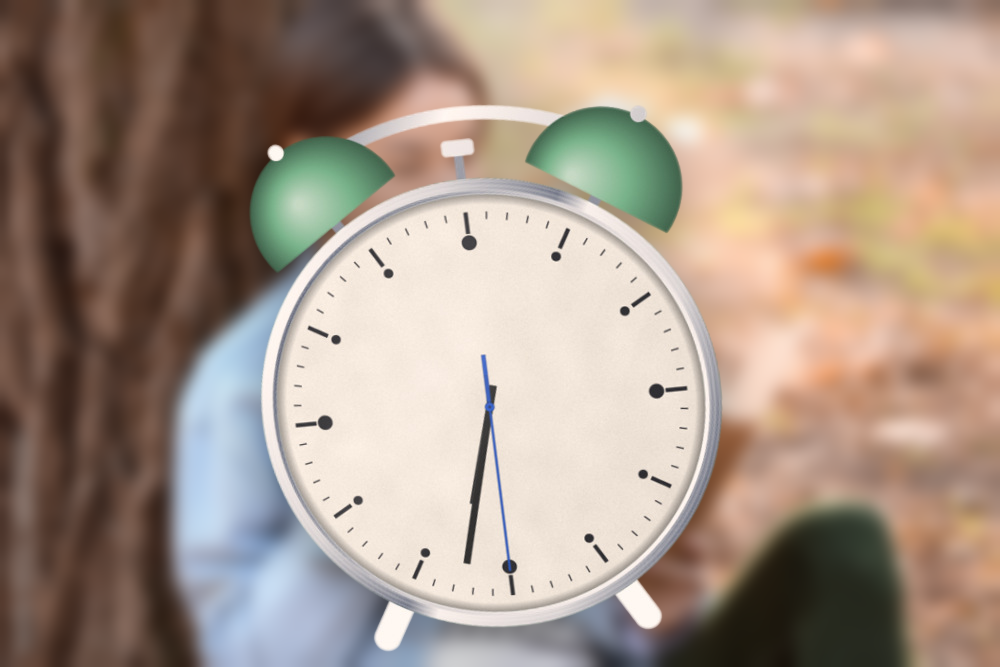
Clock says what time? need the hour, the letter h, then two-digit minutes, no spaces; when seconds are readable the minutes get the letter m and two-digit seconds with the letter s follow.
6h32m30s
